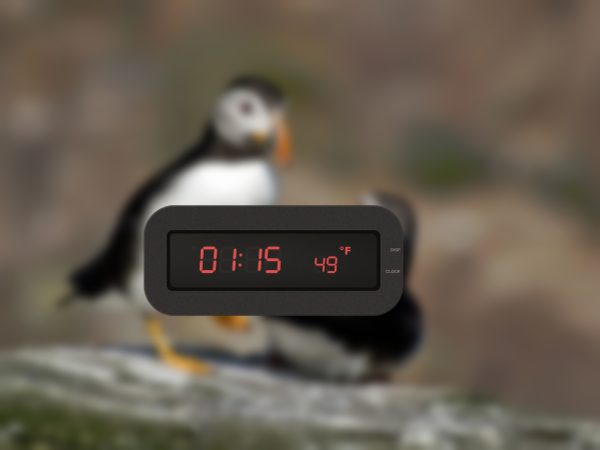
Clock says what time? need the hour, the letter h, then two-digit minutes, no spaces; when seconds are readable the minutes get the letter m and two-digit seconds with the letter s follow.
1h15
